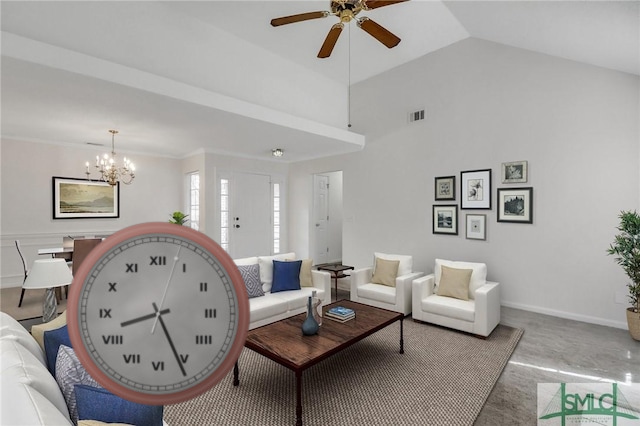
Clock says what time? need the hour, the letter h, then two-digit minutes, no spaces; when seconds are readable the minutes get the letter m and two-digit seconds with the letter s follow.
8h26m03s
